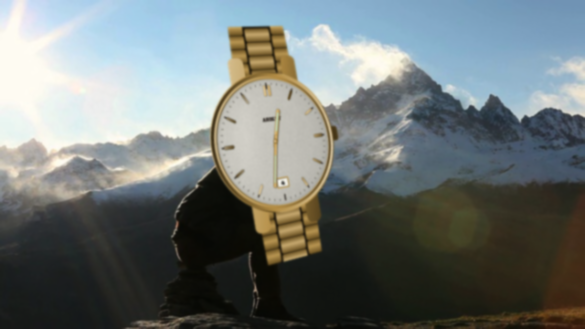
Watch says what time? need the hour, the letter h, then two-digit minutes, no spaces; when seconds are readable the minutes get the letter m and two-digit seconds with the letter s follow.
12h32
